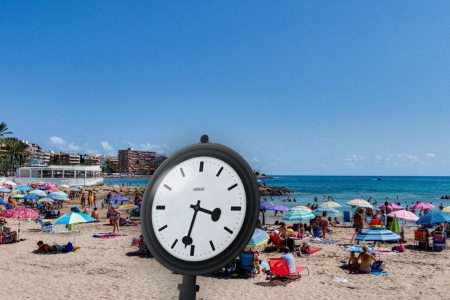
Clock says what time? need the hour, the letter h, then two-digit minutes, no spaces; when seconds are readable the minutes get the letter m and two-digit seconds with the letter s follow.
3h32
